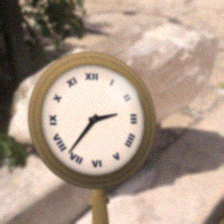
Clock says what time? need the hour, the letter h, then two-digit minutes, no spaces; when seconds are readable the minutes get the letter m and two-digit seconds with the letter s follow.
2h37
